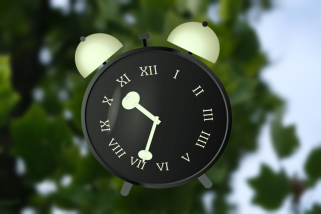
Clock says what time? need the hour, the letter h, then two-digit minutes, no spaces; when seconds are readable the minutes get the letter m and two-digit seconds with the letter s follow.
10h34
